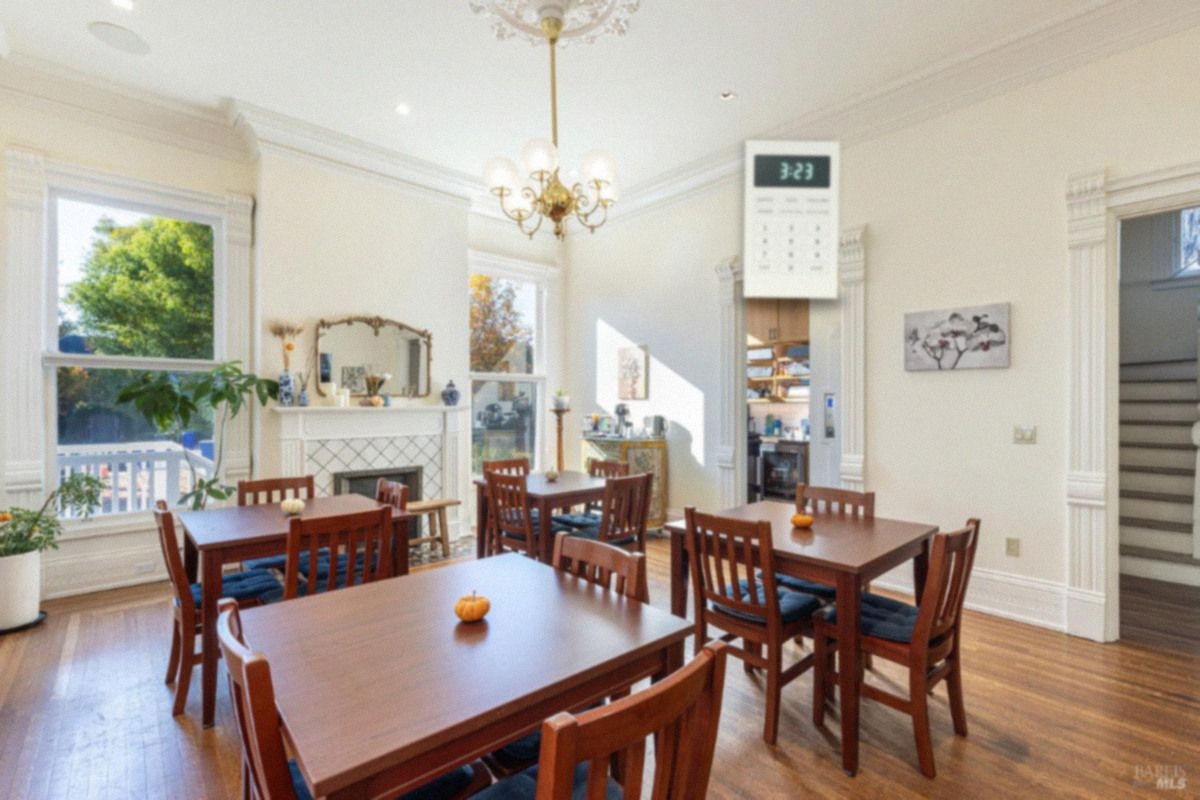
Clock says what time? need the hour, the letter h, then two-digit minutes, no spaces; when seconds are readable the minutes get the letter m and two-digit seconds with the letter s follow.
3h23
